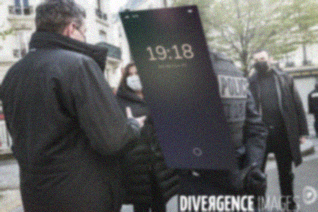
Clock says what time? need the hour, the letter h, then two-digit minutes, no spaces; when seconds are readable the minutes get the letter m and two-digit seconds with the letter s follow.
19h18
